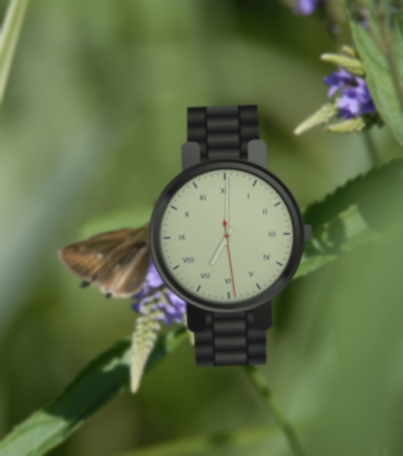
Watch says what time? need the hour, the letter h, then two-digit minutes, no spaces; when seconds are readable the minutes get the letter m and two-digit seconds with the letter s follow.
7h00m29s
